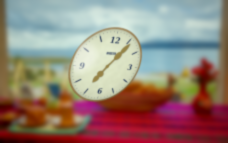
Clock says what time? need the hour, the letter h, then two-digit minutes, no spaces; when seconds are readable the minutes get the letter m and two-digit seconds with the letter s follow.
7h06
